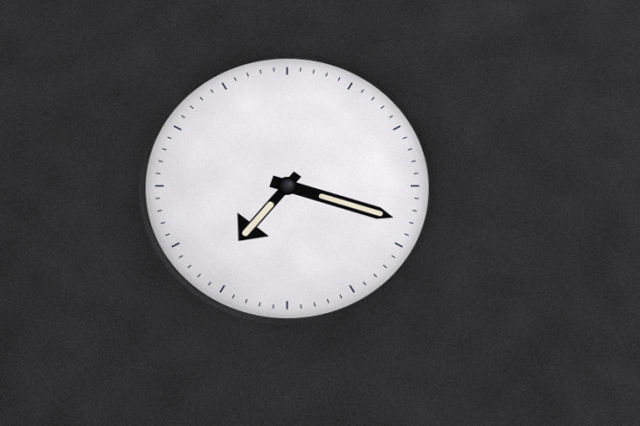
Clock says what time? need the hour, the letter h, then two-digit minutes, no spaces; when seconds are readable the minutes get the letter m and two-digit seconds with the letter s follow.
7h18
